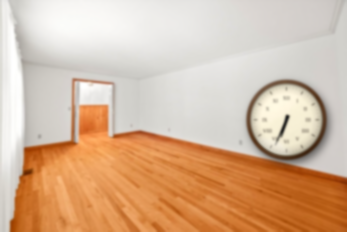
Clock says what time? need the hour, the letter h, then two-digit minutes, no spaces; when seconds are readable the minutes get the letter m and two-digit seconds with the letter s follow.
6h34
